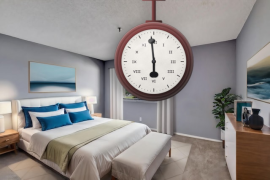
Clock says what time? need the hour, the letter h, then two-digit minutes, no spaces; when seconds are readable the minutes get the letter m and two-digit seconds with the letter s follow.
5h59
